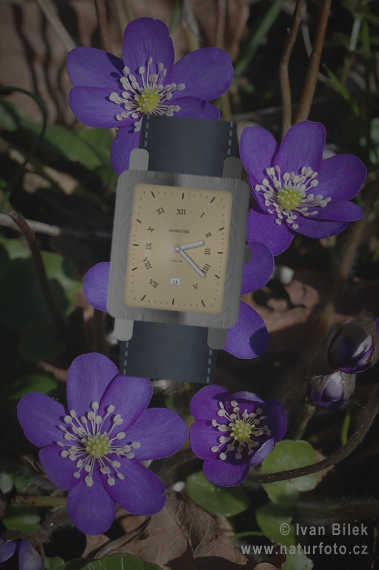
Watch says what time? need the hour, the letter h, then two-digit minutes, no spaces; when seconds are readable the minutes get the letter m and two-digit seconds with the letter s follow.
2h22
